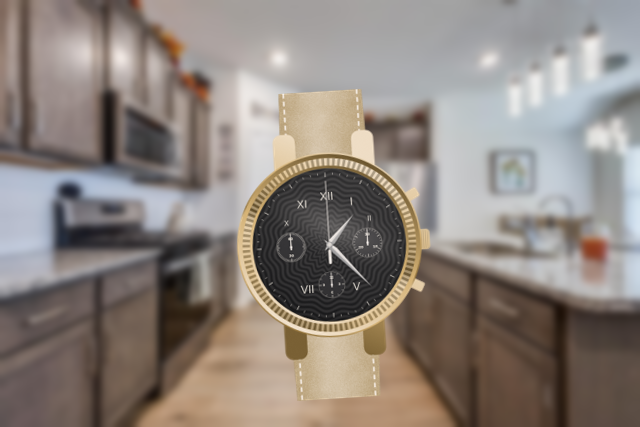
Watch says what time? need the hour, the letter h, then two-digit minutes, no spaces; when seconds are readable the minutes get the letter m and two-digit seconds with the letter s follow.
1h23
